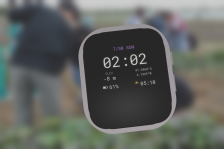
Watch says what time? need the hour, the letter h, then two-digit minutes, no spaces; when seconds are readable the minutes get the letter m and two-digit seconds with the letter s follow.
2h02
